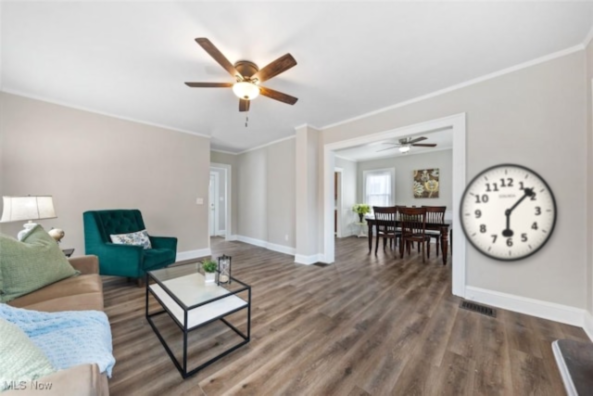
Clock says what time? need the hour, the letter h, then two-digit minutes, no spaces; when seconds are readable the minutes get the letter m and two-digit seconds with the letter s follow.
6h08
